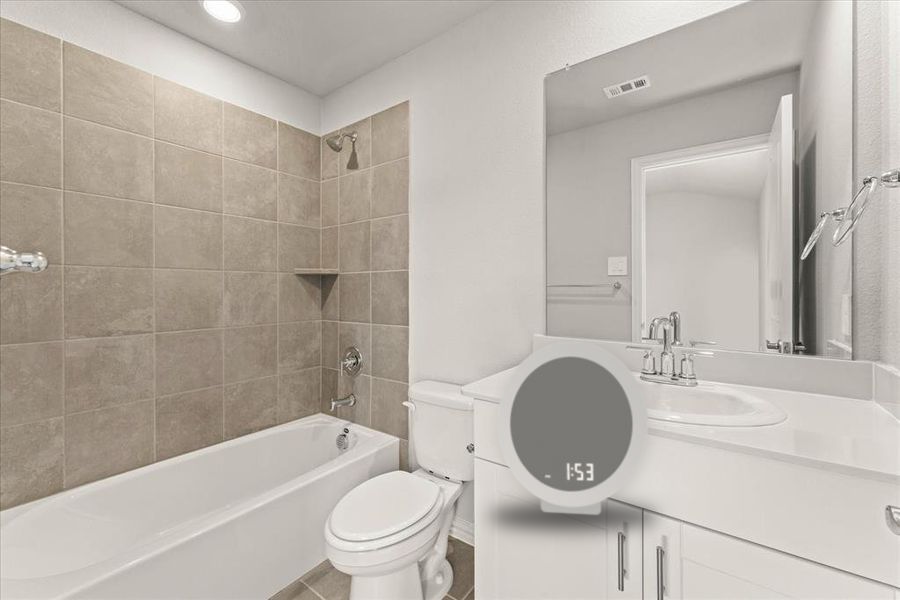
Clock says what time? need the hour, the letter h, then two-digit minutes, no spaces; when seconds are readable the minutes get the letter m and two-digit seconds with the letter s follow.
1h53
